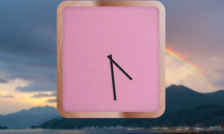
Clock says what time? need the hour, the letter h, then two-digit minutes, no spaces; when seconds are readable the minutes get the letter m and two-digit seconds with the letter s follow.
4h29
